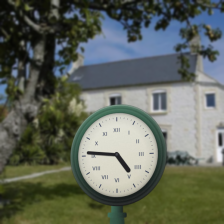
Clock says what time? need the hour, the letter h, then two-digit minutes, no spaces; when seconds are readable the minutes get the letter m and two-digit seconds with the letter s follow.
4h46
